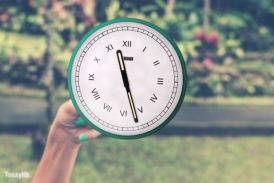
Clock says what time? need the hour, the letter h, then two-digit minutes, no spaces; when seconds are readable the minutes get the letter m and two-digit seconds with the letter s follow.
11h27
